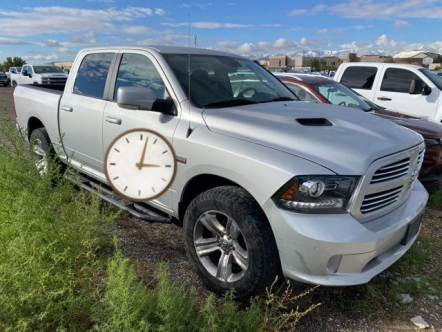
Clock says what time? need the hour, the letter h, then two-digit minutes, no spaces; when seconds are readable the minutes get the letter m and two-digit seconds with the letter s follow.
3h02
